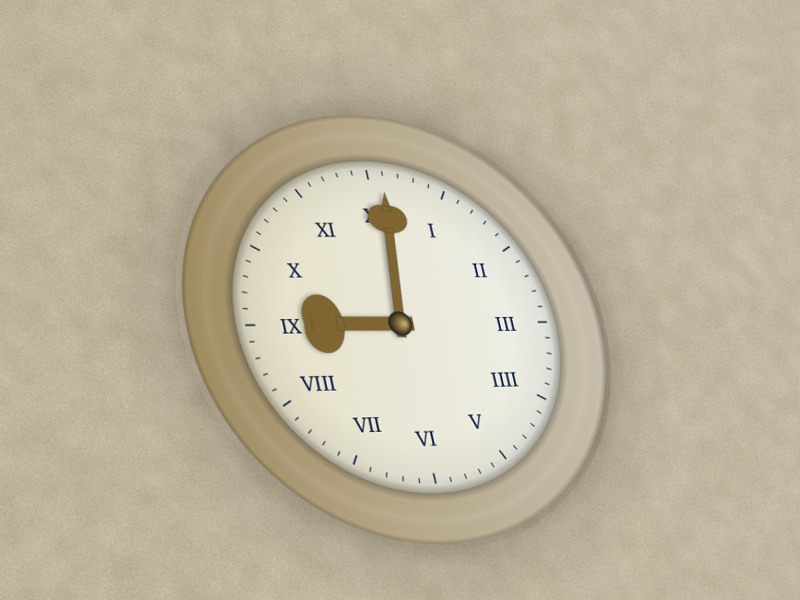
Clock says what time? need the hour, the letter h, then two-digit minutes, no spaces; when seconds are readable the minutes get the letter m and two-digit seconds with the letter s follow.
9h01
